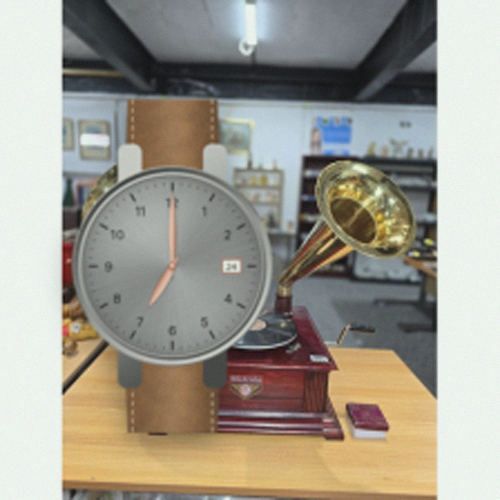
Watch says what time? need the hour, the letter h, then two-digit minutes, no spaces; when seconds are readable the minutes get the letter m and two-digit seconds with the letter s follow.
7h00
